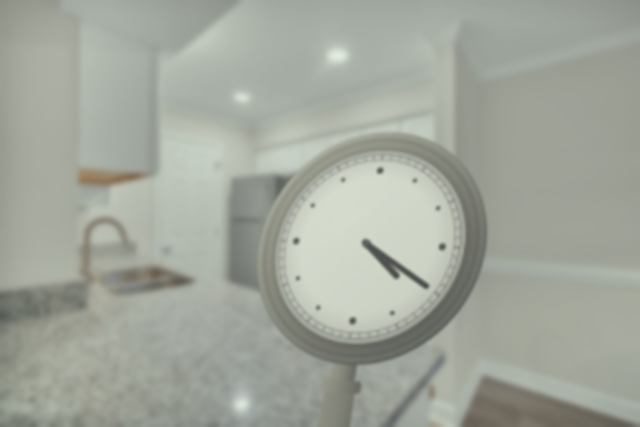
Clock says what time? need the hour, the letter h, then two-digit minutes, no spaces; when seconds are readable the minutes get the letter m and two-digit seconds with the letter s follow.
4h20
